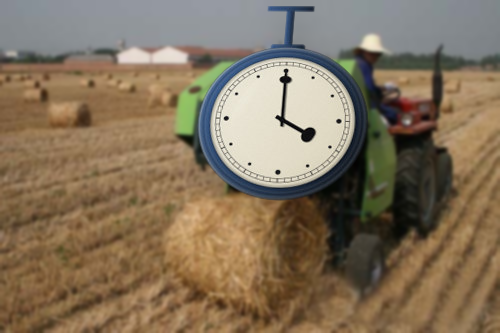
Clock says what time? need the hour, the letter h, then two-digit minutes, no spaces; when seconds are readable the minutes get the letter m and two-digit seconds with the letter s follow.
4h00
